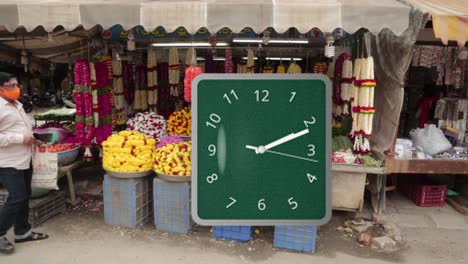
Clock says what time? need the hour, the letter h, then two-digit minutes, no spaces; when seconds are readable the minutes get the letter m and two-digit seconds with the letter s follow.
2h11m17s
